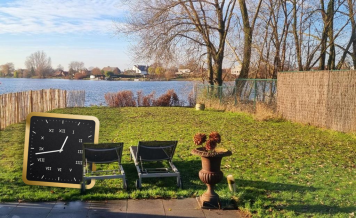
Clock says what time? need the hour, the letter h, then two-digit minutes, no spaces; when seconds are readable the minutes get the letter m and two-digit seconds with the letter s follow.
12h43
